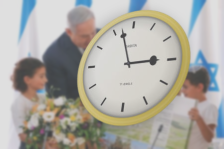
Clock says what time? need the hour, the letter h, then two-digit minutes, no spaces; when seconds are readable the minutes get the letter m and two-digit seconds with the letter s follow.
2h57
